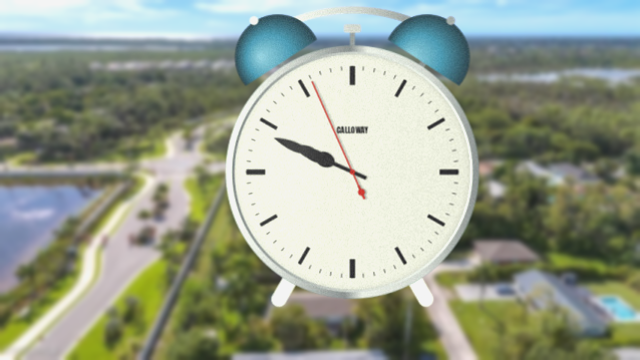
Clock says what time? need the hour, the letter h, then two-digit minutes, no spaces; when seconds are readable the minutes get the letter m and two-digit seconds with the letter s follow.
9h48m56s
